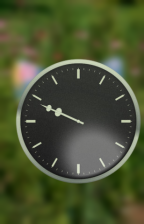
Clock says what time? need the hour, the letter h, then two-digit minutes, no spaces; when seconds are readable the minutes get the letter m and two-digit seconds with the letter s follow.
9h49
